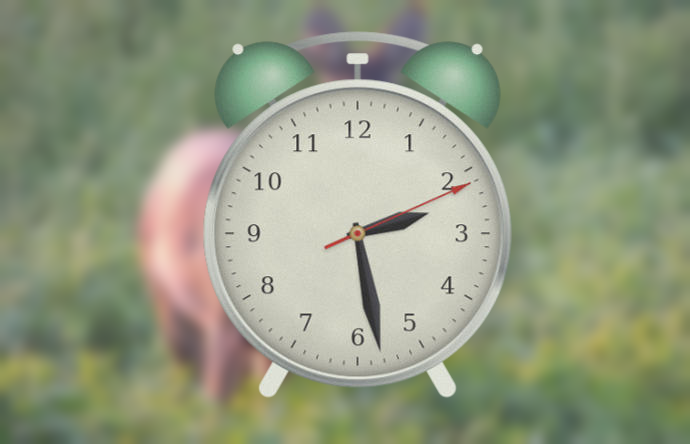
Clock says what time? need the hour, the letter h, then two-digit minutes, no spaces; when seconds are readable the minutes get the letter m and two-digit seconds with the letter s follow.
2h28m11s
